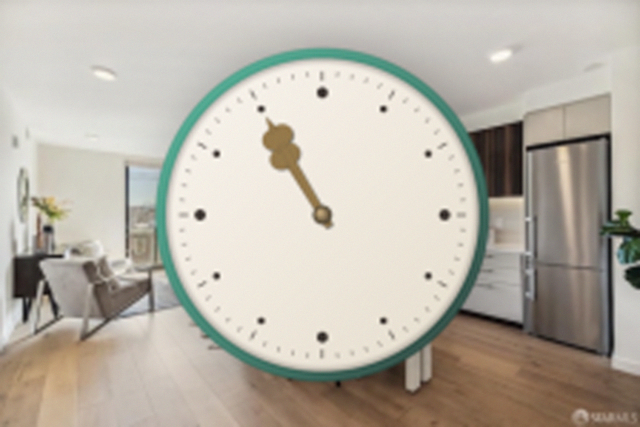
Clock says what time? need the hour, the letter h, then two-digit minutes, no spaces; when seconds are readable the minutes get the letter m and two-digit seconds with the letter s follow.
10h55
